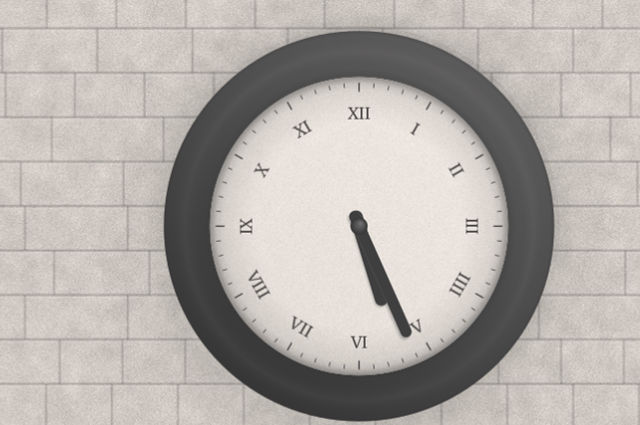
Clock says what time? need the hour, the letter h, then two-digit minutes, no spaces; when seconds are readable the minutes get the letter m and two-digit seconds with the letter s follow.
5h26
